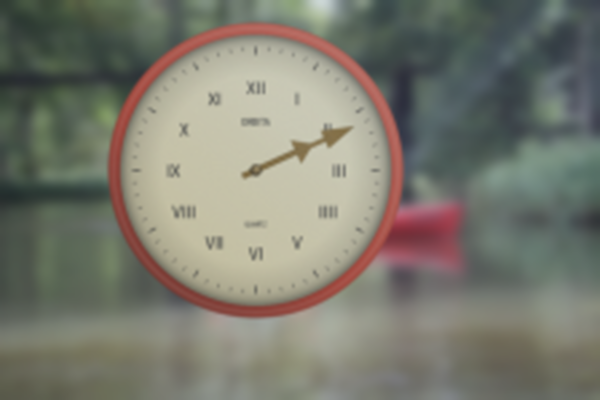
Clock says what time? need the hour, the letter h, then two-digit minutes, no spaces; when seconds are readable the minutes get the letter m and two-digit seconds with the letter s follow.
2h11
